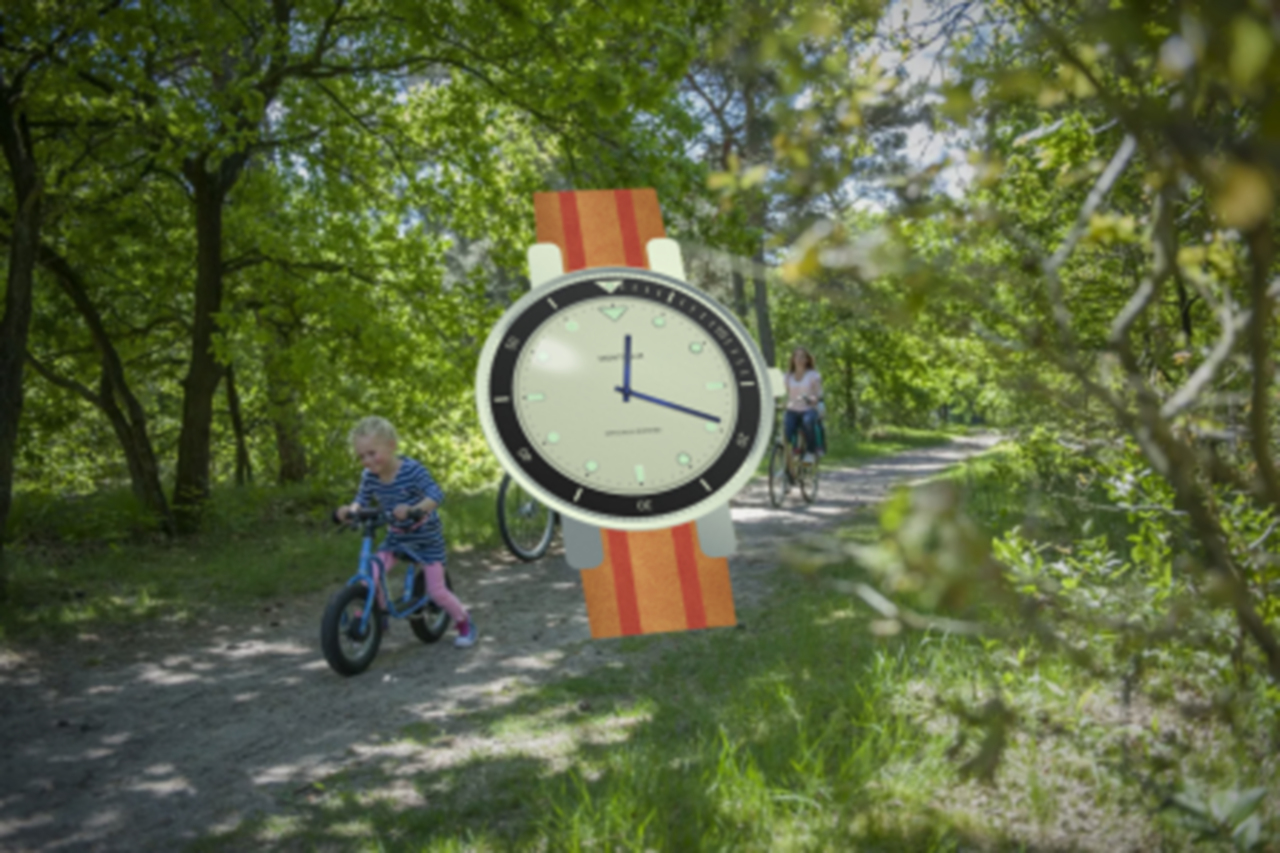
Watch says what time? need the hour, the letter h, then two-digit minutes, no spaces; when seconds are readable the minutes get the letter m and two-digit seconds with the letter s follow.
12h19
